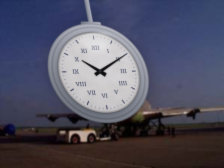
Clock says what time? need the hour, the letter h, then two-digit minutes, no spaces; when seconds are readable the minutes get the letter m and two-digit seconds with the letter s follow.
10h10
